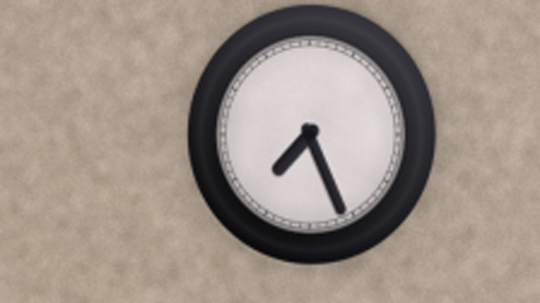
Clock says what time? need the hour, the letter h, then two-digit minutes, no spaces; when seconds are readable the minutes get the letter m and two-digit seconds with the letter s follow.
7h26
